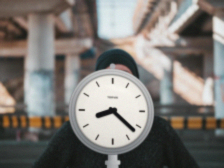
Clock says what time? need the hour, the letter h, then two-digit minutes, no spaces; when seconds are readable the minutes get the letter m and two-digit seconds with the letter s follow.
8h22
